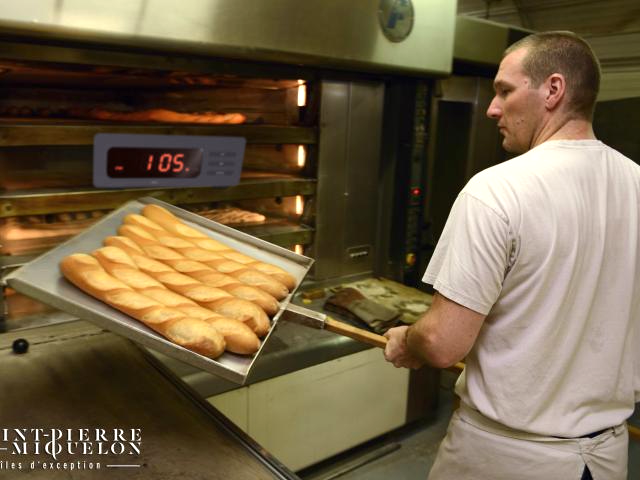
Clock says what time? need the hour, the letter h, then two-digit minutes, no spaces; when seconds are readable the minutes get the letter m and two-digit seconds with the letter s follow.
1h05
